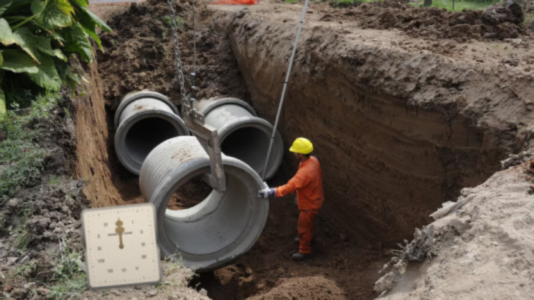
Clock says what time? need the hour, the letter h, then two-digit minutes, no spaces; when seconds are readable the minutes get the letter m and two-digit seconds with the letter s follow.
12h00
